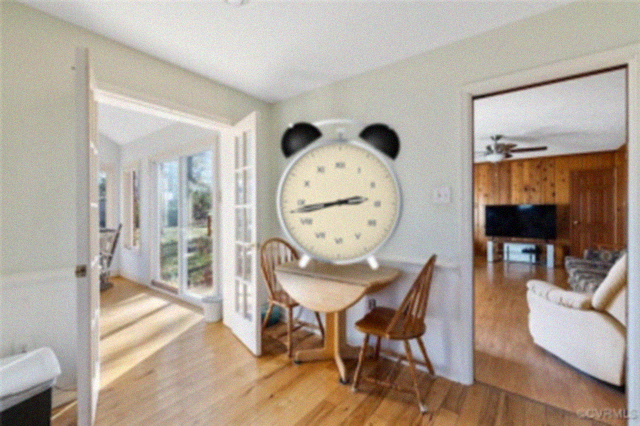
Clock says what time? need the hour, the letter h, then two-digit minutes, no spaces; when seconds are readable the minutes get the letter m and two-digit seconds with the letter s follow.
2h43
